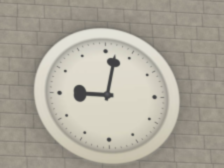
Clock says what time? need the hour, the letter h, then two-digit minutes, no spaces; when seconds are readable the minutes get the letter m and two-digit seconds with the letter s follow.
9h02
